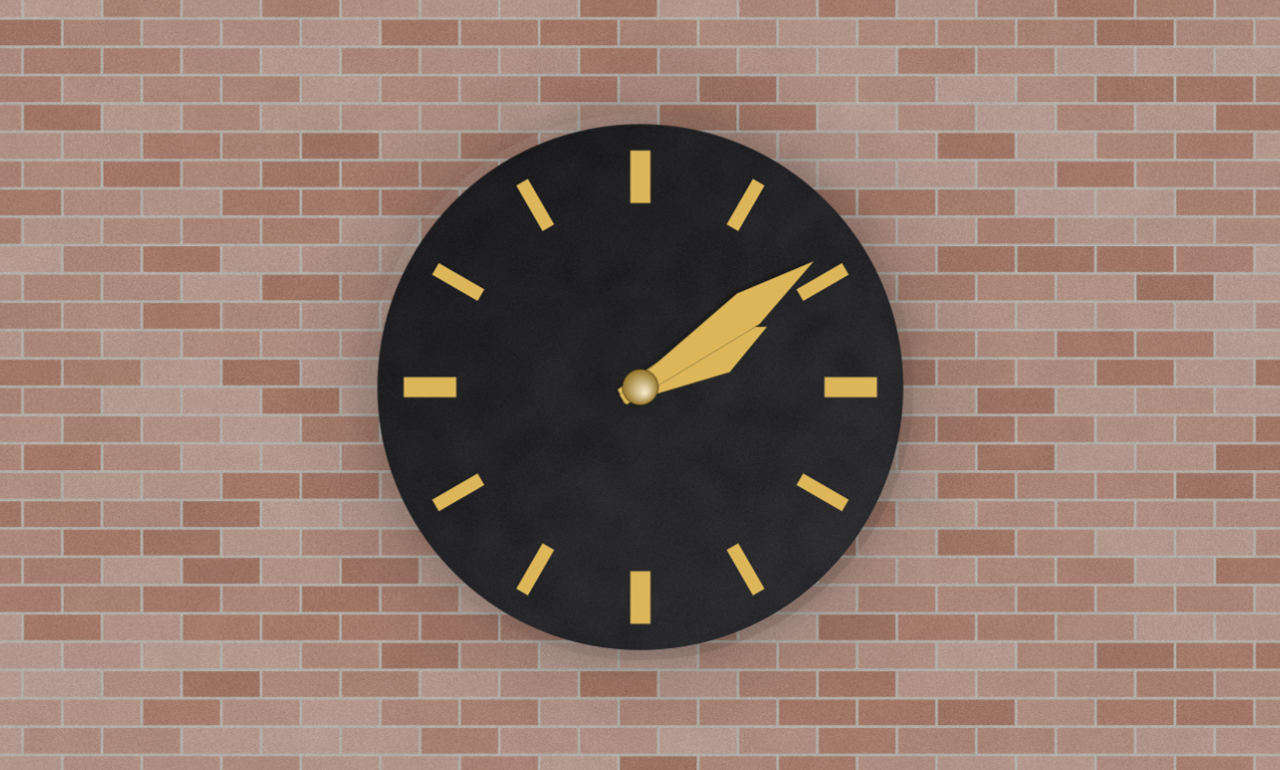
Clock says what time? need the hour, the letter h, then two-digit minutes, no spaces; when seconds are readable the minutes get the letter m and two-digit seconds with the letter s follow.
2h09
